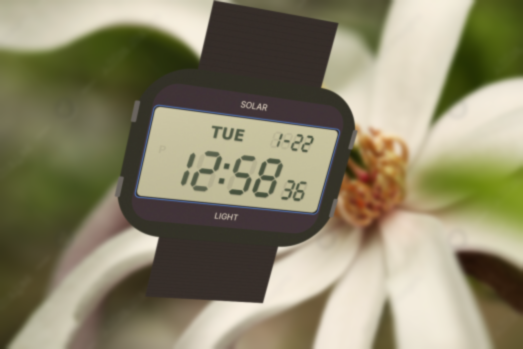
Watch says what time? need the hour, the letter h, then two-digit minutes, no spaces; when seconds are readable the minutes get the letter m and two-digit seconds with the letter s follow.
12h58m36s
